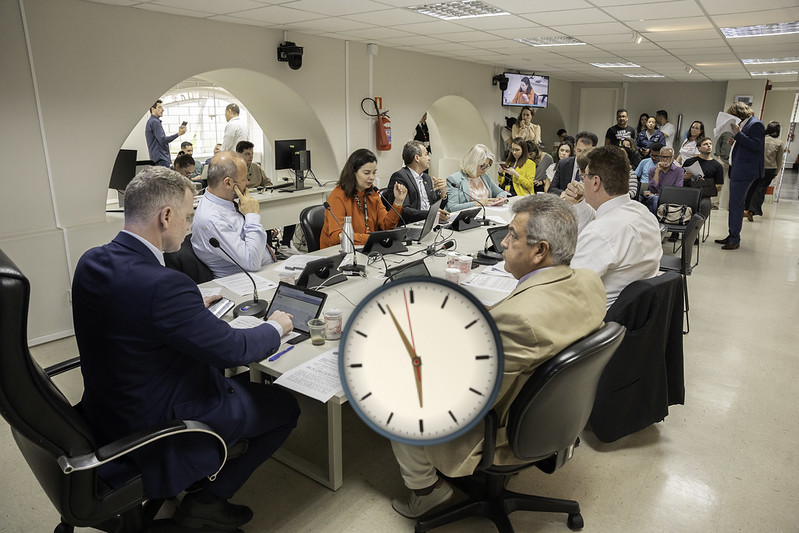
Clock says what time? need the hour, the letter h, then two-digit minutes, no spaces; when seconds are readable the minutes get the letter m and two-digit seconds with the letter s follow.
5h55m59s
